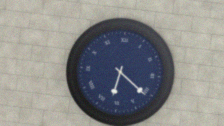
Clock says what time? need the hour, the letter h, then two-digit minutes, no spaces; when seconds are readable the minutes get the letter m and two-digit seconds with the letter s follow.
6h21
